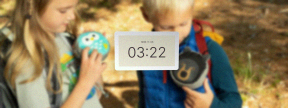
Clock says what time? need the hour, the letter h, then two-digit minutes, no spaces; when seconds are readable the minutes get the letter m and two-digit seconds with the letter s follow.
3h22
